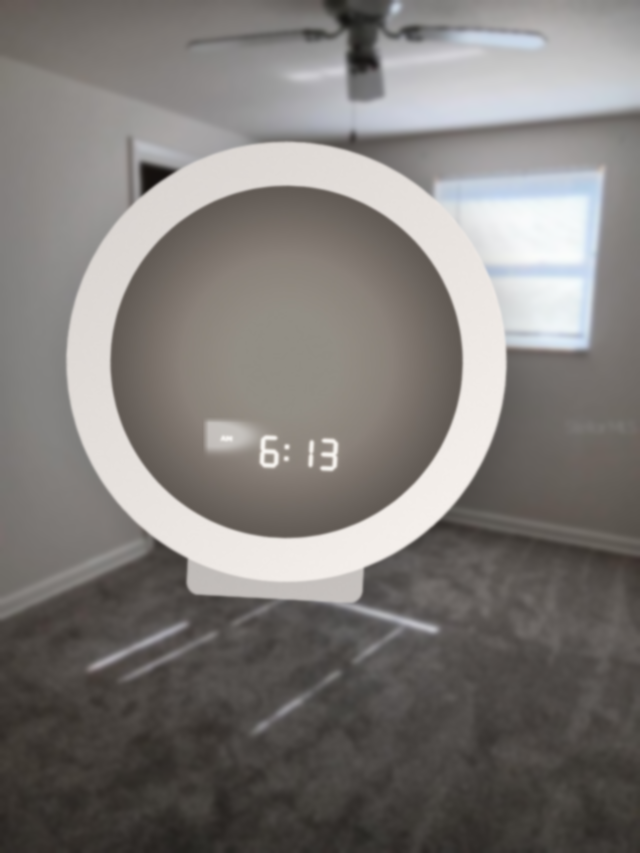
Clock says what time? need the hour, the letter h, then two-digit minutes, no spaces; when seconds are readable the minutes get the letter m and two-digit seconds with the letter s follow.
6h13
